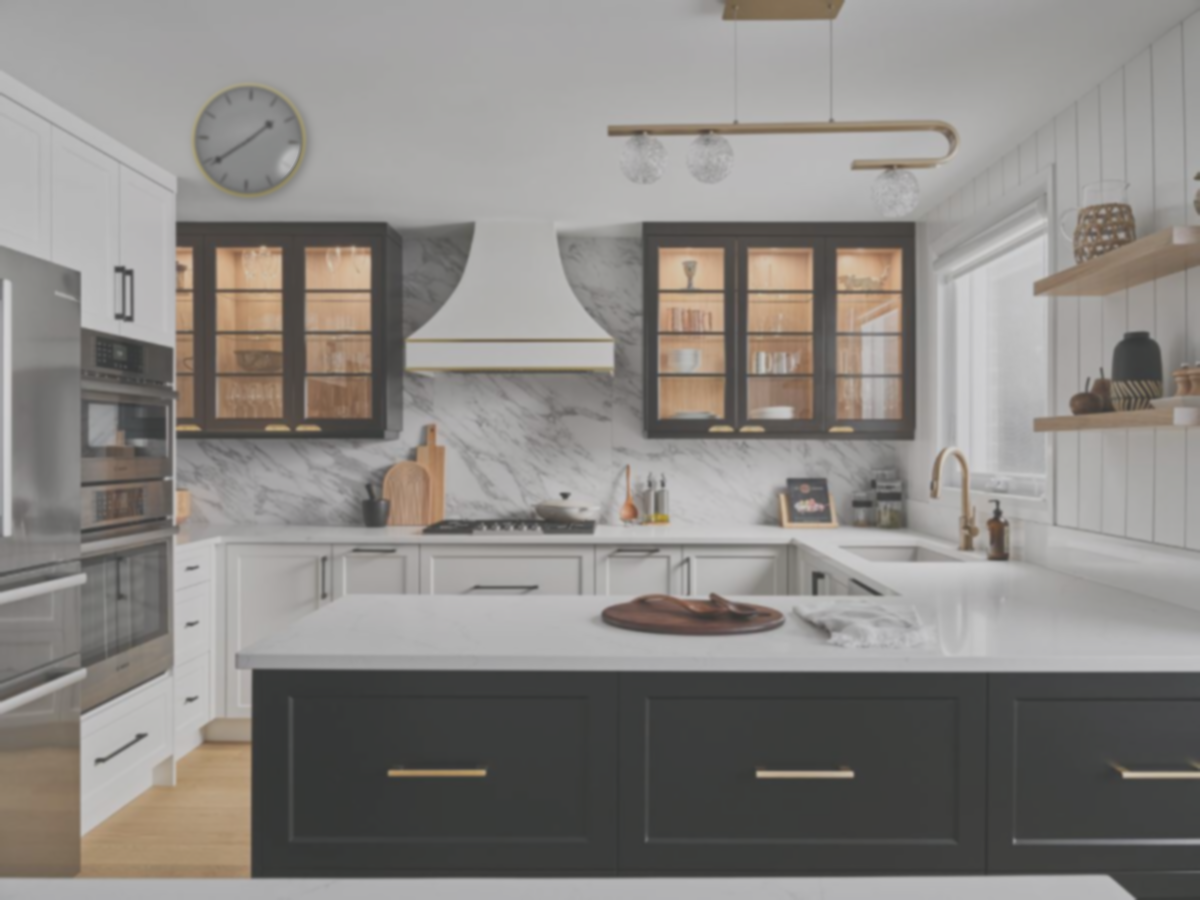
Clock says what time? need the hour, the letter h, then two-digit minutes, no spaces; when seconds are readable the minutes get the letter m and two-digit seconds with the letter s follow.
1h39
